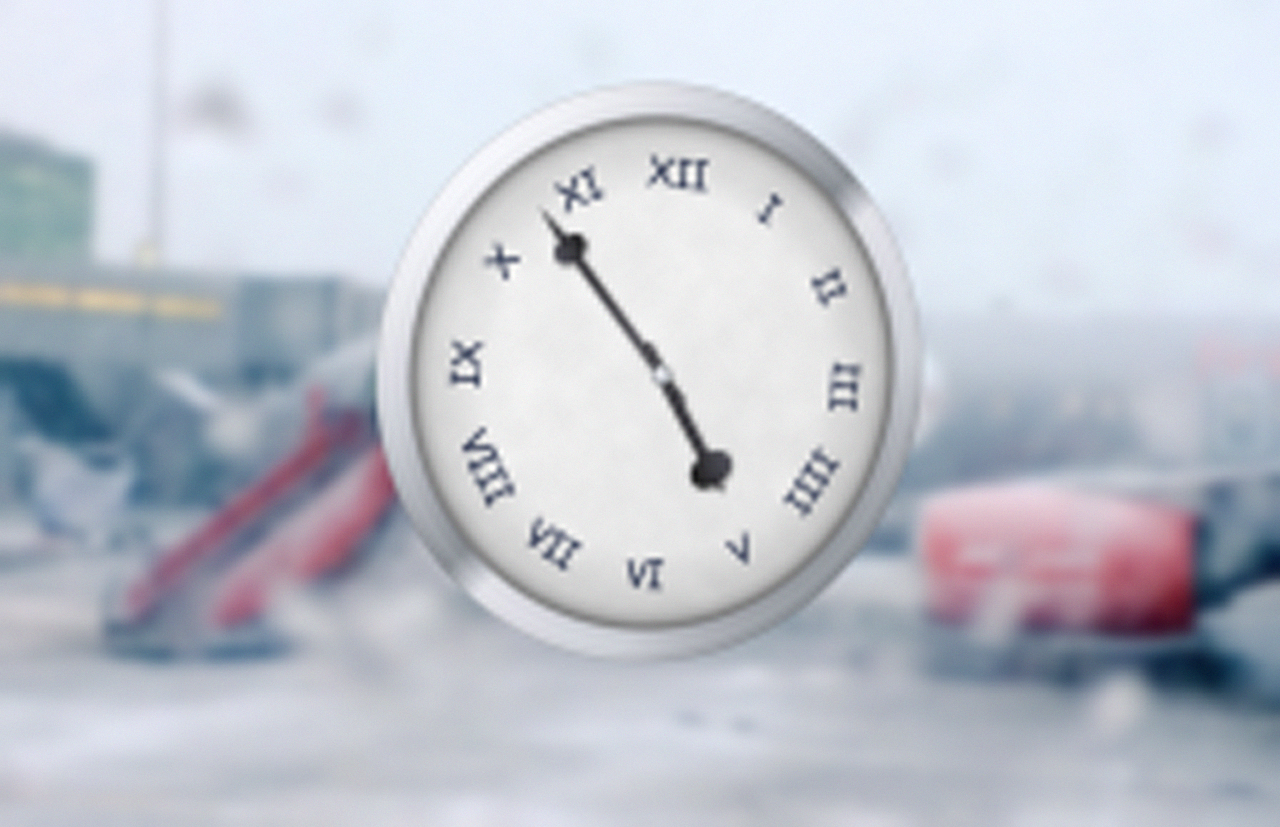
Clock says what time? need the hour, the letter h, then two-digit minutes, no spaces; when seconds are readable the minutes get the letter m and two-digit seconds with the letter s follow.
4h53
